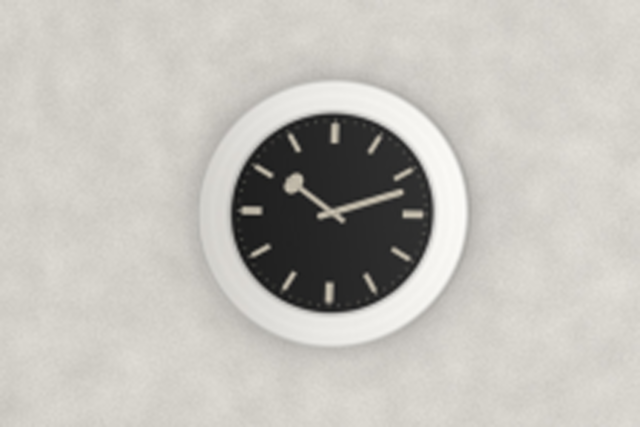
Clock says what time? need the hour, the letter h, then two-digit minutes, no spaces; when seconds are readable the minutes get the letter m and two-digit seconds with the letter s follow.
10h12
